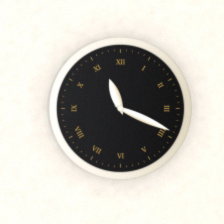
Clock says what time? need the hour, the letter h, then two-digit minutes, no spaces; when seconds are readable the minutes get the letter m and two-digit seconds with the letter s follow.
11h19
